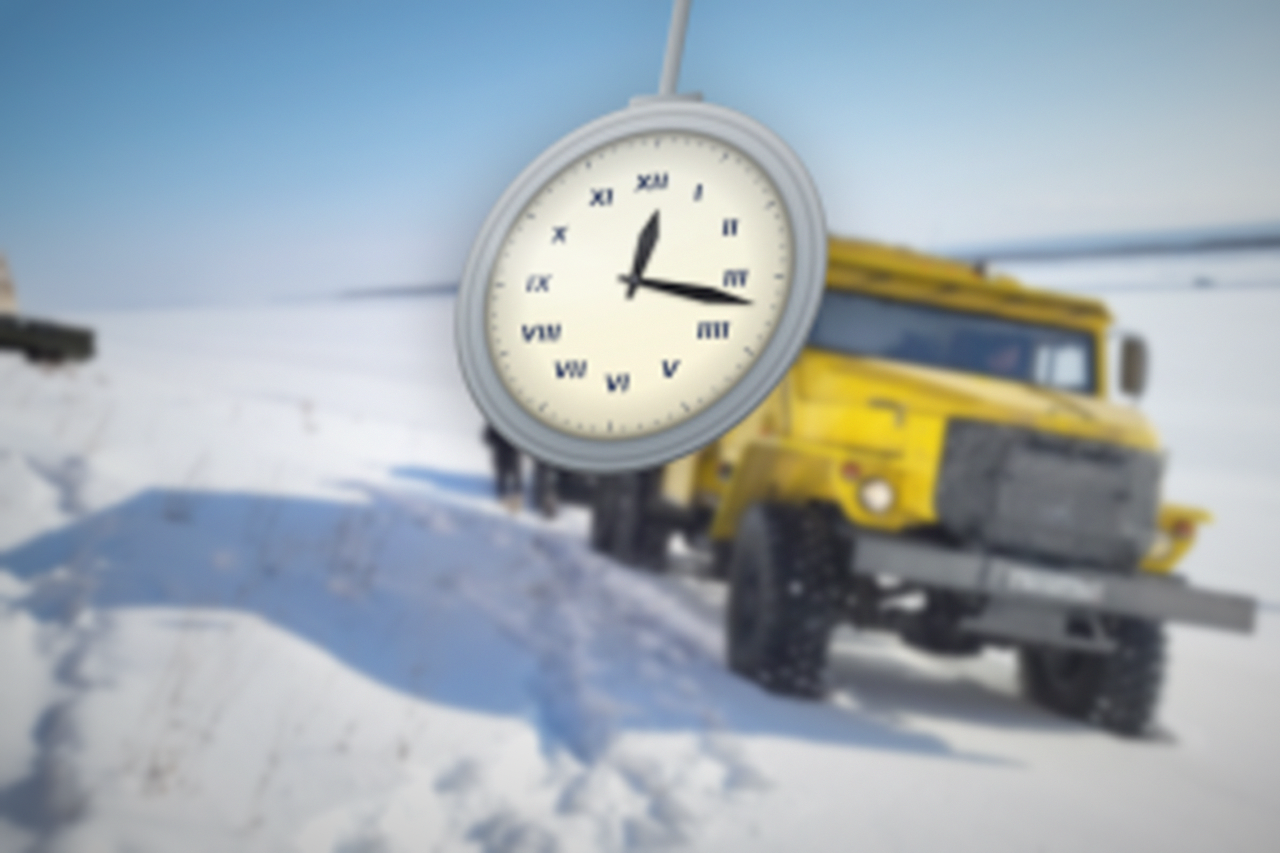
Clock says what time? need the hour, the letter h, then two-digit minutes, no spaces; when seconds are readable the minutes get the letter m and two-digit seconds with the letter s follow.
12h17
